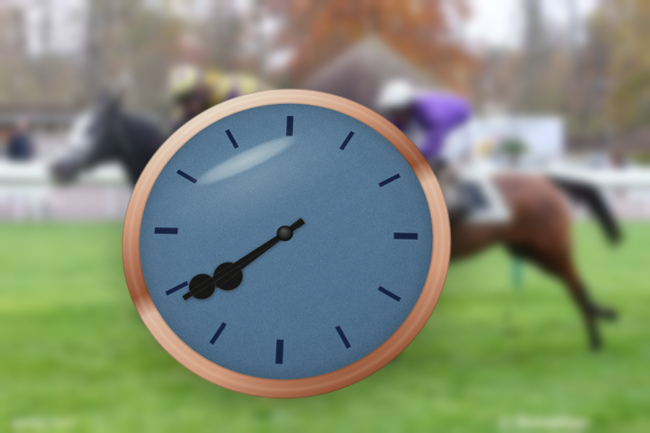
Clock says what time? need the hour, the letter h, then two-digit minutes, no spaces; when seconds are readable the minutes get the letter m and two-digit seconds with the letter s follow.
7h39
